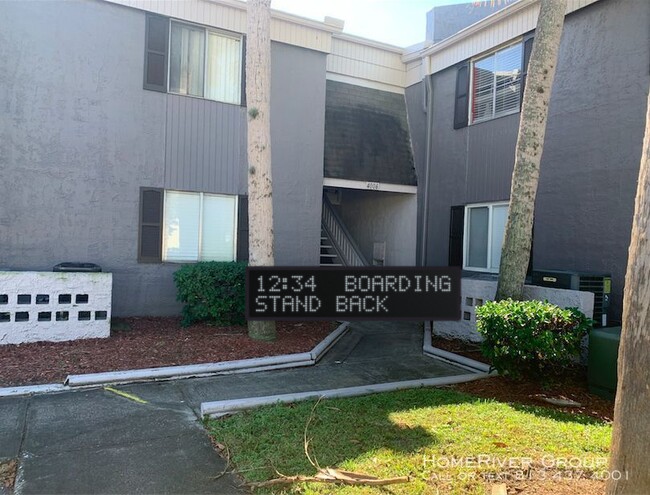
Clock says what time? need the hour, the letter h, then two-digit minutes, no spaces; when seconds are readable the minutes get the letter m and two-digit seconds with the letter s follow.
12h34
